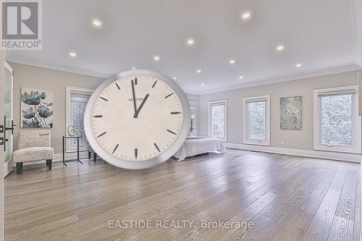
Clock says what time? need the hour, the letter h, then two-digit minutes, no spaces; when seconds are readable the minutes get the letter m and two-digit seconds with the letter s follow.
12h59
